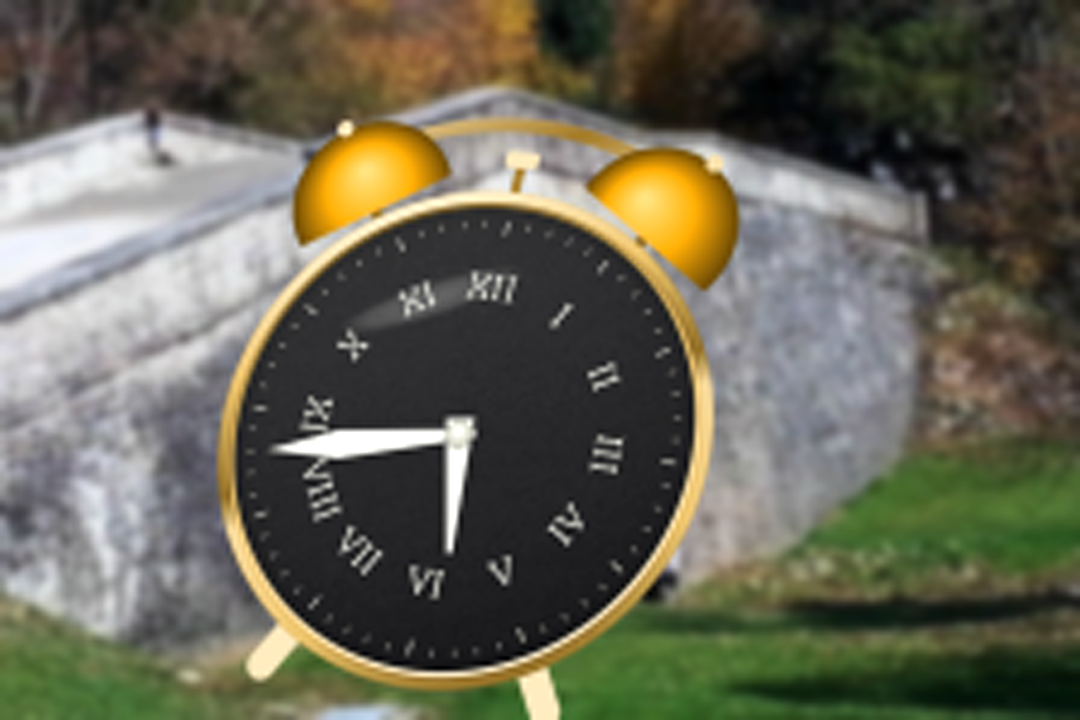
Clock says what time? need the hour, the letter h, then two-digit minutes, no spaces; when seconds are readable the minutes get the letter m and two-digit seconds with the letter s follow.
5h43
